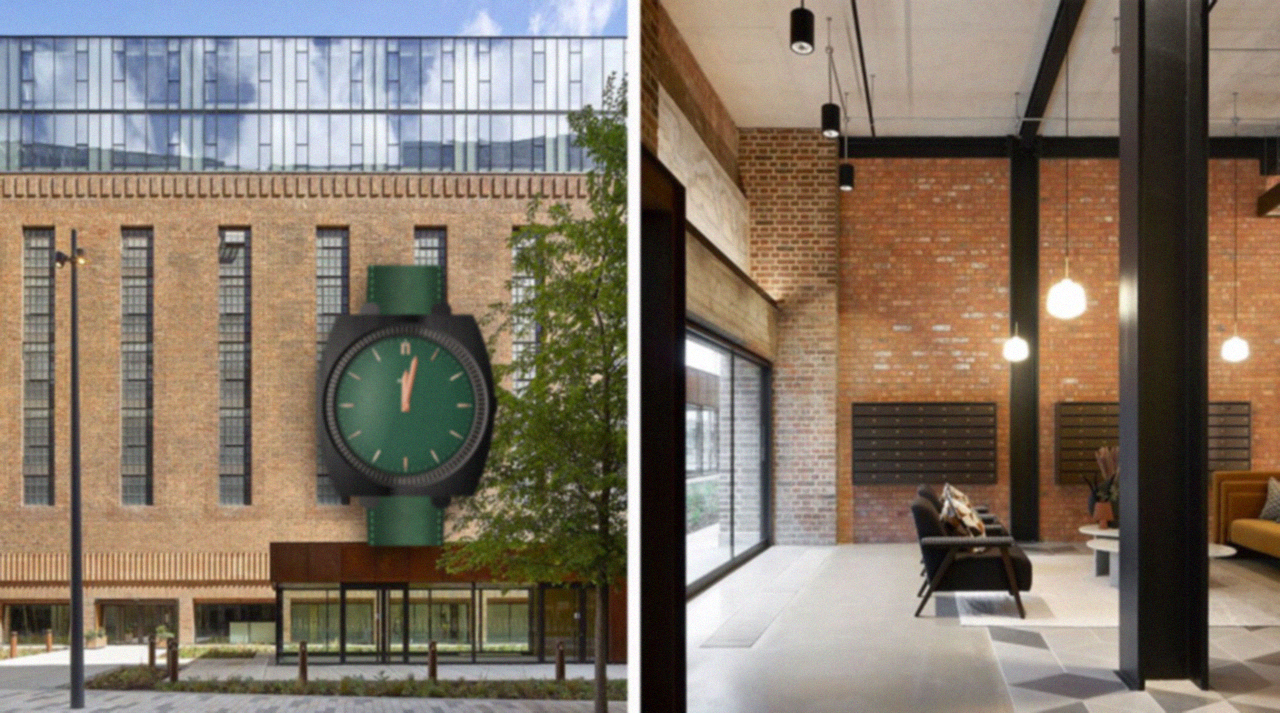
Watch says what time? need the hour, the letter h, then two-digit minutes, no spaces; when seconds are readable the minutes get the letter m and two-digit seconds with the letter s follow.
12h02
